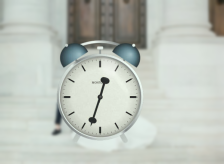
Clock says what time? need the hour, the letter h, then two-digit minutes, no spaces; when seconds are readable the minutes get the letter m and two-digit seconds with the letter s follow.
12h33
